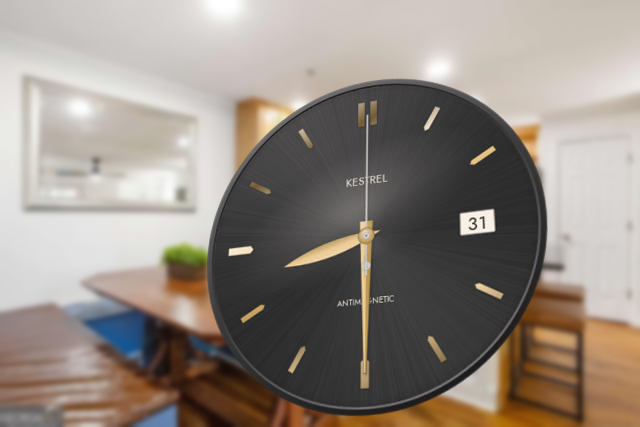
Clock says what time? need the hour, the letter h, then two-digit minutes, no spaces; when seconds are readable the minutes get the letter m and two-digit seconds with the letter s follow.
8h30m00s
